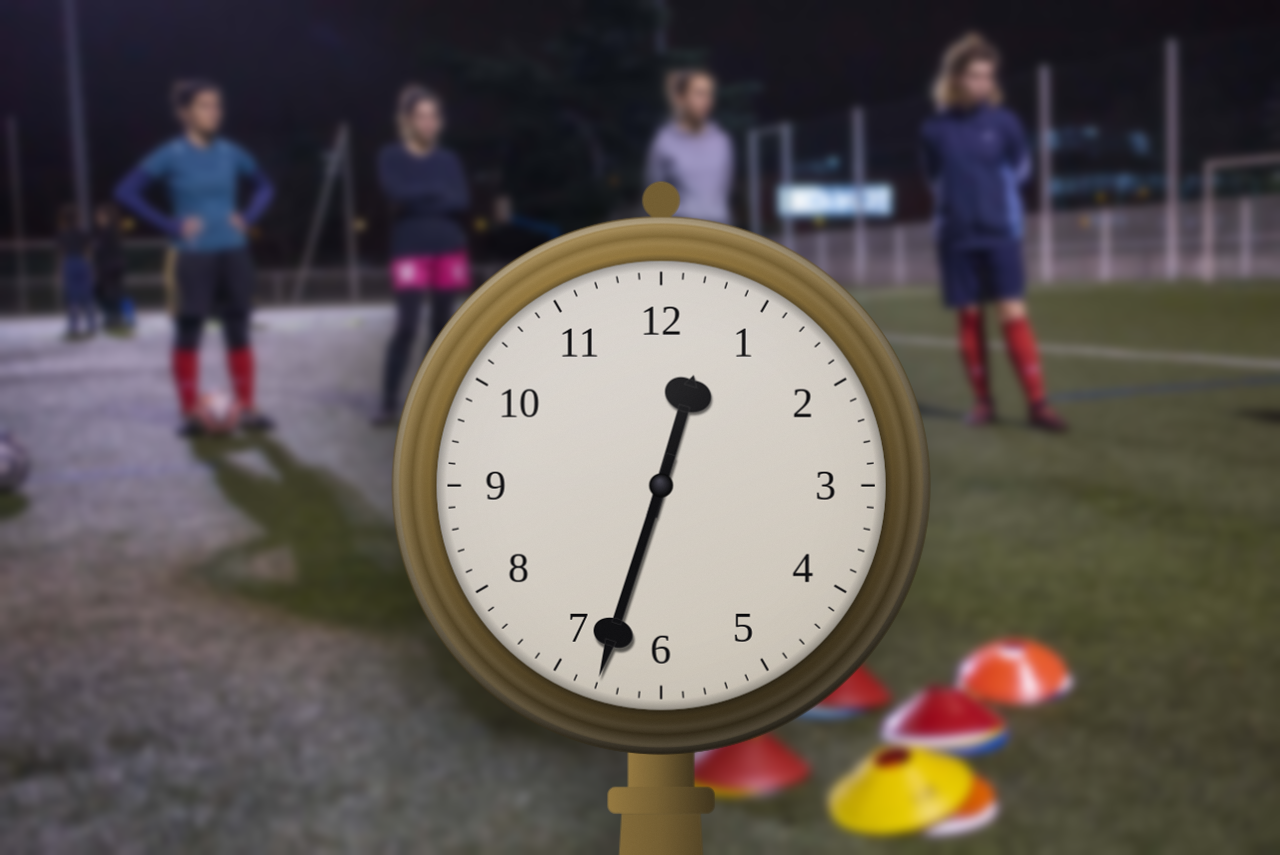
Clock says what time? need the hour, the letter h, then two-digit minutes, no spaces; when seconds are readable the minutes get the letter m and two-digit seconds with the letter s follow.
12h33
